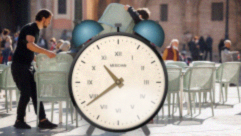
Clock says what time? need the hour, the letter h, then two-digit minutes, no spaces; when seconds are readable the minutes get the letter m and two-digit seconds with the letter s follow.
10h39
